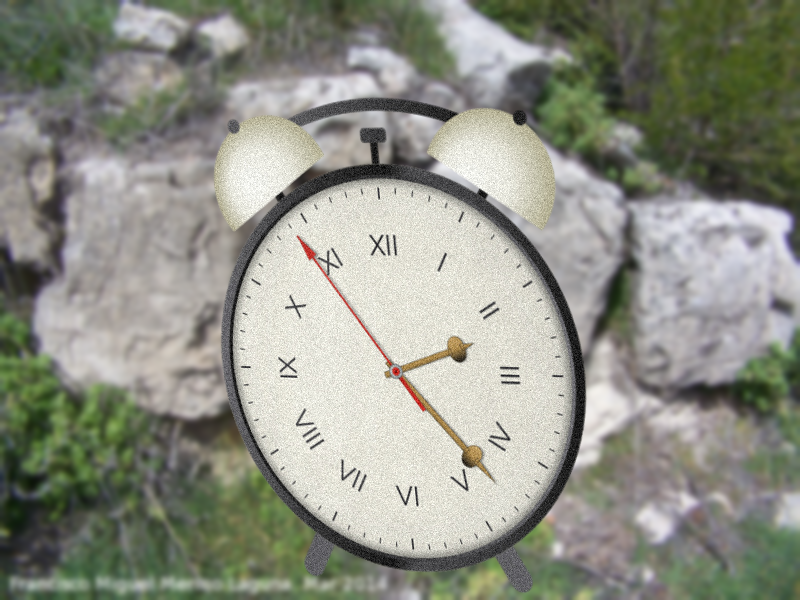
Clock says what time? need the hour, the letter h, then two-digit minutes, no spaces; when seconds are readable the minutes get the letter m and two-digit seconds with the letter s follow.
2h22m54s
